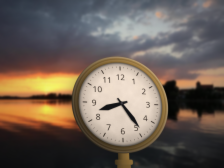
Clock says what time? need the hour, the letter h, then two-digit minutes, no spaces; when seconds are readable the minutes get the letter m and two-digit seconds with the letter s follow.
8h24
